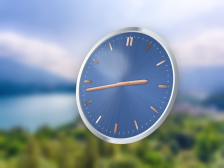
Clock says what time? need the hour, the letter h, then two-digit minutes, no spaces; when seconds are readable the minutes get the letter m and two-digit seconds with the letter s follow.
2h43
